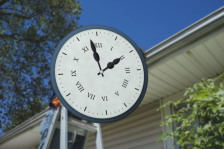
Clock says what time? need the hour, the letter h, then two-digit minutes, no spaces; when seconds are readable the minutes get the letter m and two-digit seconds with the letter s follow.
1h58
